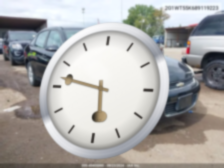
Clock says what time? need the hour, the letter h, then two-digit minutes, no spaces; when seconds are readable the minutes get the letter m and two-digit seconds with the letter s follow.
5h47
